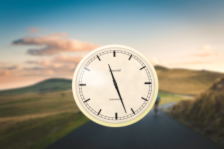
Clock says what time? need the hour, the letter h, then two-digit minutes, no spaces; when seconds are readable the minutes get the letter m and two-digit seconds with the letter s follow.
11h27
